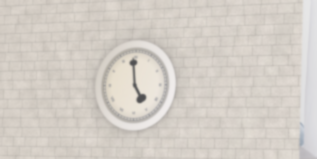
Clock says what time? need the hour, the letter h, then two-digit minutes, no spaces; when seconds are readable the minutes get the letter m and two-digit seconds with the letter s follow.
4h59
